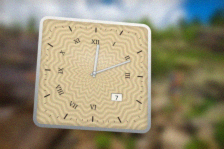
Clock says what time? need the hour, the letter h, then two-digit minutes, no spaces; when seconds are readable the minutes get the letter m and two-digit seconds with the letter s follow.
12h11
